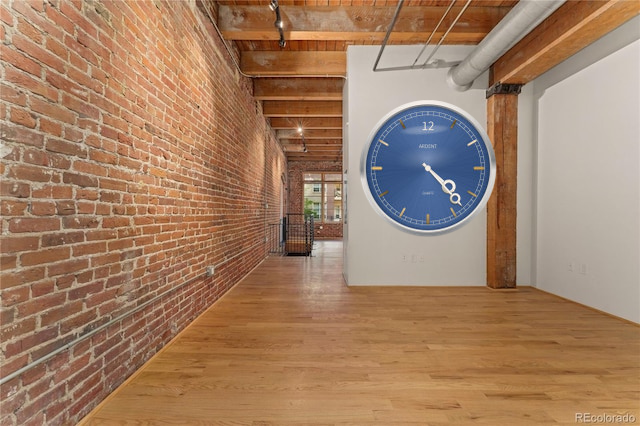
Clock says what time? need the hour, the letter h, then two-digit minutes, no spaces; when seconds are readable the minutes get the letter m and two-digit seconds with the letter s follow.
4h23
